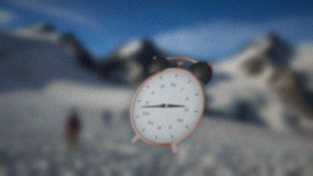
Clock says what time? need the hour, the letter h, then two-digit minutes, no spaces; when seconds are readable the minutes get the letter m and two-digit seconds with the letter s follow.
2h43
